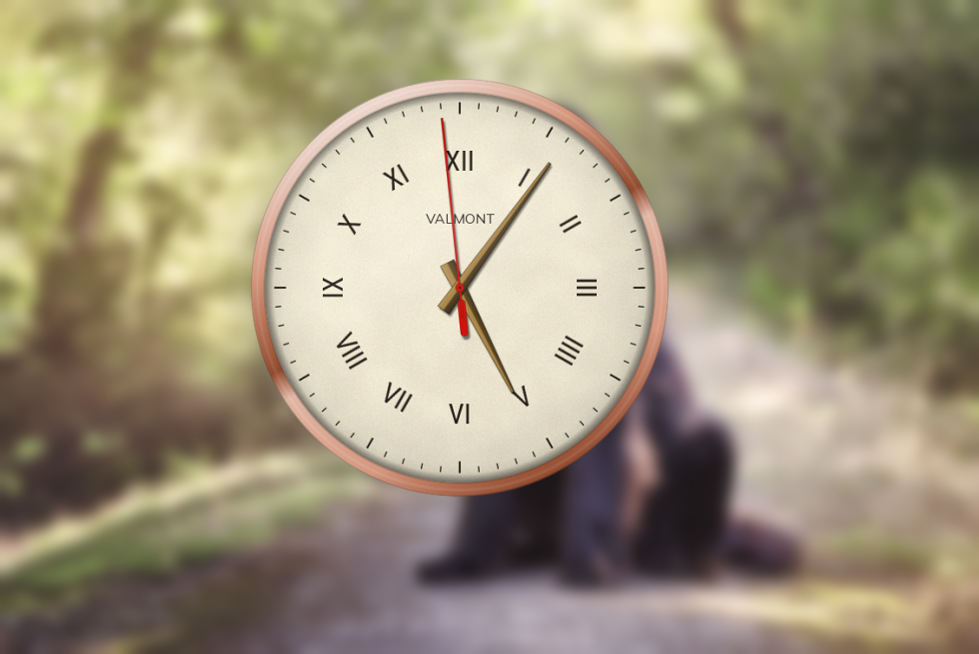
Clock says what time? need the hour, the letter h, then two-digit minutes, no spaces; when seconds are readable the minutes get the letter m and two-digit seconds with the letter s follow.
5h05m59s
